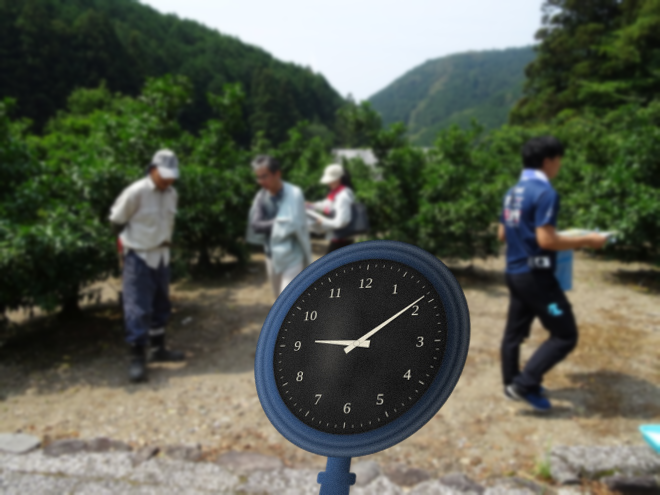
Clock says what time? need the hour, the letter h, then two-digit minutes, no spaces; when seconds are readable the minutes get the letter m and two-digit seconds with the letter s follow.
9h09
